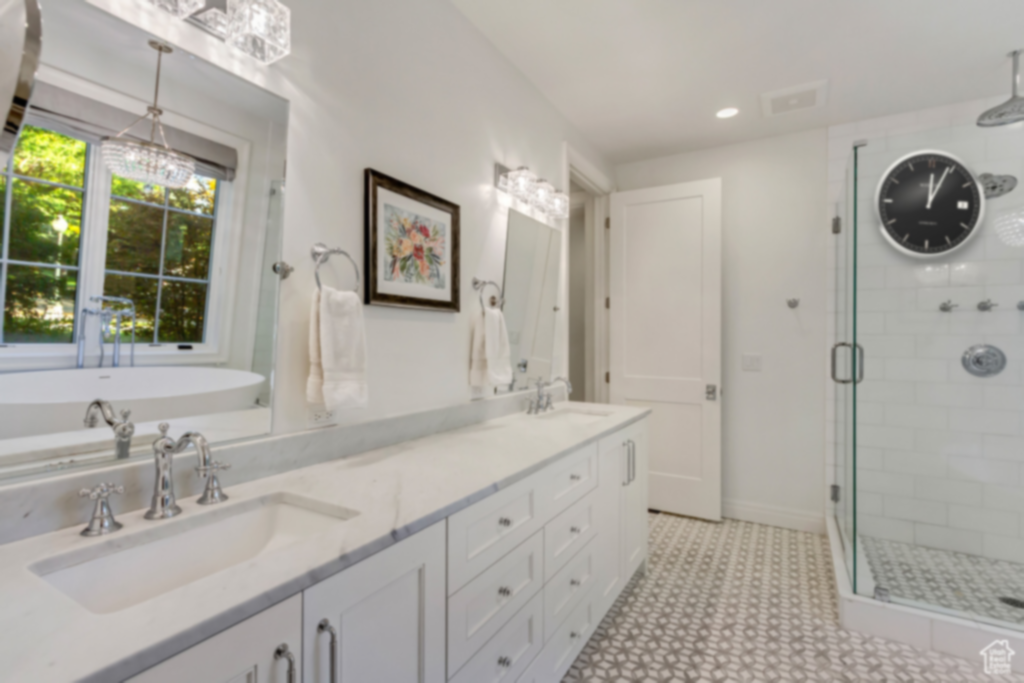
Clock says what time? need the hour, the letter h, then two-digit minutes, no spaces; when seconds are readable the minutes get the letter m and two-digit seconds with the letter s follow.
12h04
